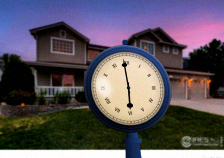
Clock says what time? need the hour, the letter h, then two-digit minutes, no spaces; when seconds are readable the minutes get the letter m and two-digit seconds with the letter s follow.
5h59
